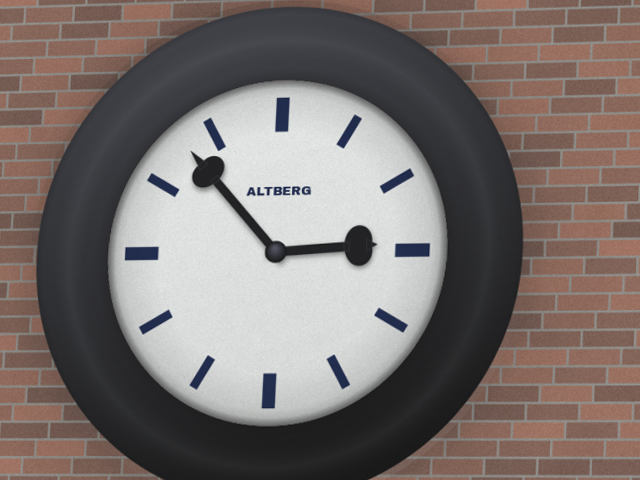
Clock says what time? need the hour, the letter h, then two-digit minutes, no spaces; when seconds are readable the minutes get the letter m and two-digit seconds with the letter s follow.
2h53
